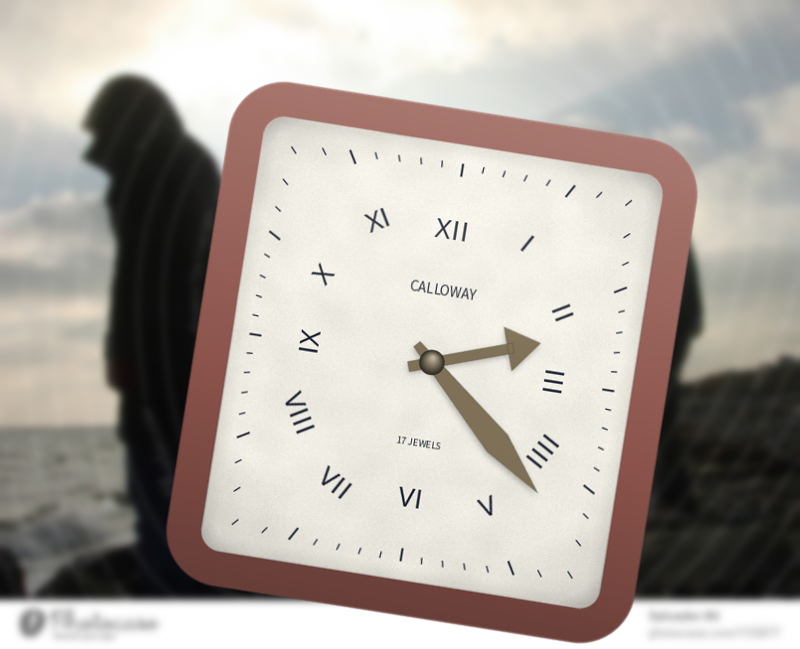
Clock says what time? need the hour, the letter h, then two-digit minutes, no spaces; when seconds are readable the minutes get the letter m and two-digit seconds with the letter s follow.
2h22
